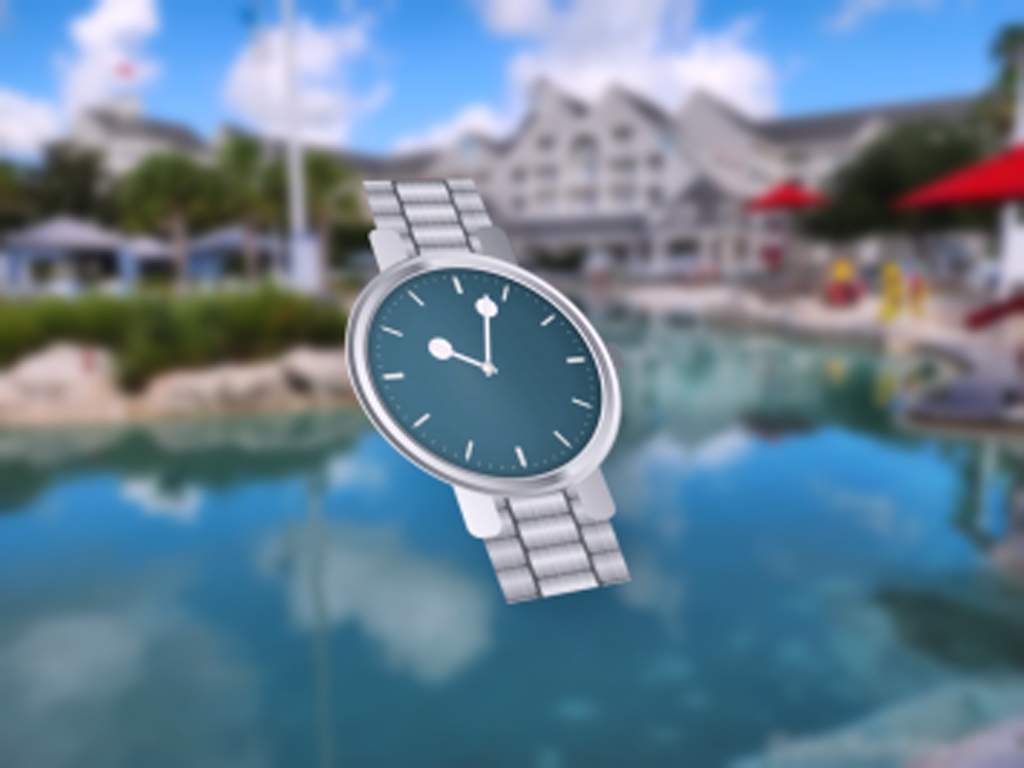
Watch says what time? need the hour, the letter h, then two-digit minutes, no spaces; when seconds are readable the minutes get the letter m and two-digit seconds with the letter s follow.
10h03
